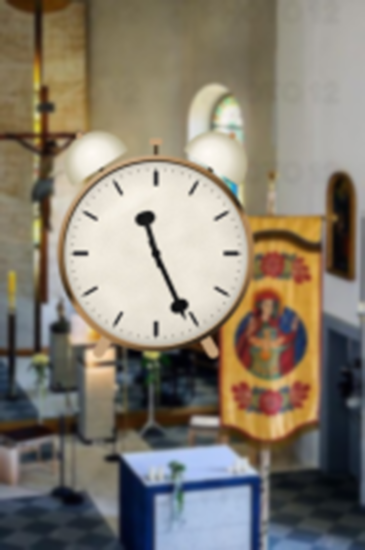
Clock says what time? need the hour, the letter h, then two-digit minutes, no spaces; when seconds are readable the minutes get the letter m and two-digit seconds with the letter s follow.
11h26
